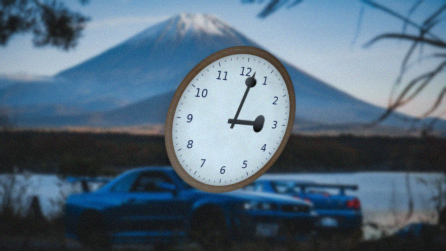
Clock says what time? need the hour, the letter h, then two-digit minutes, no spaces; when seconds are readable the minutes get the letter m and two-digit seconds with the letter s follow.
3h02
